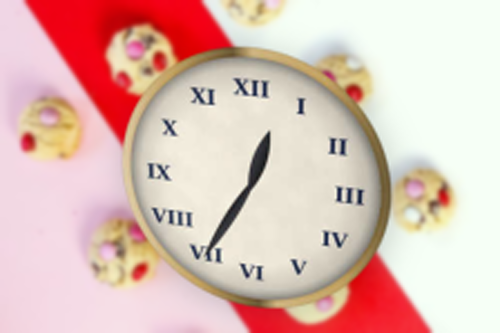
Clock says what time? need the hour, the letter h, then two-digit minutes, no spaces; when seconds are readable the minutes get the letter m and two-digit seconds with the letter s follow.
12h35
